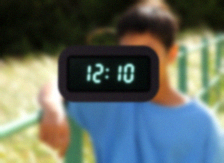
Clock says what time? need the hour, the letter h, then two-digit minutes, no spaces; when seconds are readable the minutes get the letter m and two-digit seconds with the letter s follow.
12h10
